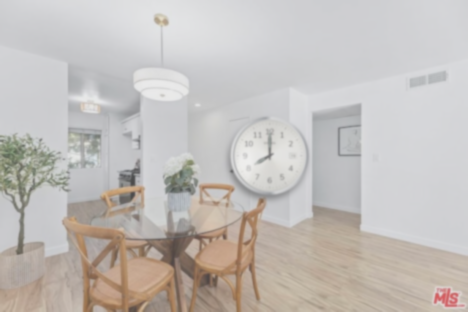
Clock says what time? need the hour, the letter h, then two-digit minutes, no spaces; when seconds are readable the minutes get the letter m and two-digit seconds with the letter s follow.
8h00
